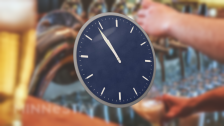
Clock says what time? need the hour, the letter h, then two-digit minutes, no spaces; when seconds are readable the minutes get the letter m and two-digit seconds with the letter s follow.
10h54
